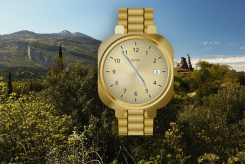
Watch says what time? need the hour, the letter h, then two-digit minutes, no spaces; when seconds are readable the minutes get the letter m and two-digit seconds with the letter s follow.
4h54
